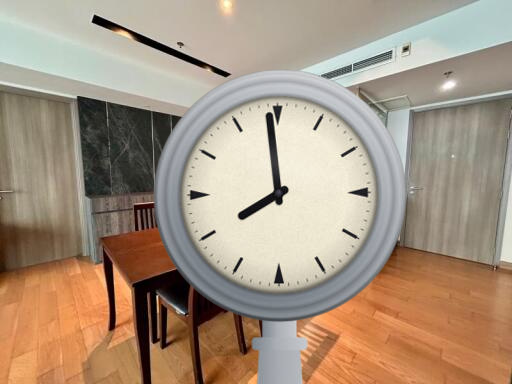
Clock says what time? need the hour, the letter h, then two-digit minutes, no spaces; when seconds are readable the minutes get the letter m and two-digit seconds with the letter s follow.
7h59
